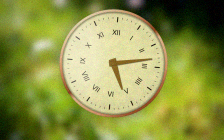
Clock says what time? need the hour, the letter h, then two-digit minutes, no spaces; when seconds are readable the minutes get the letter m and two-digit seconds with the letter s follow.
5h13
